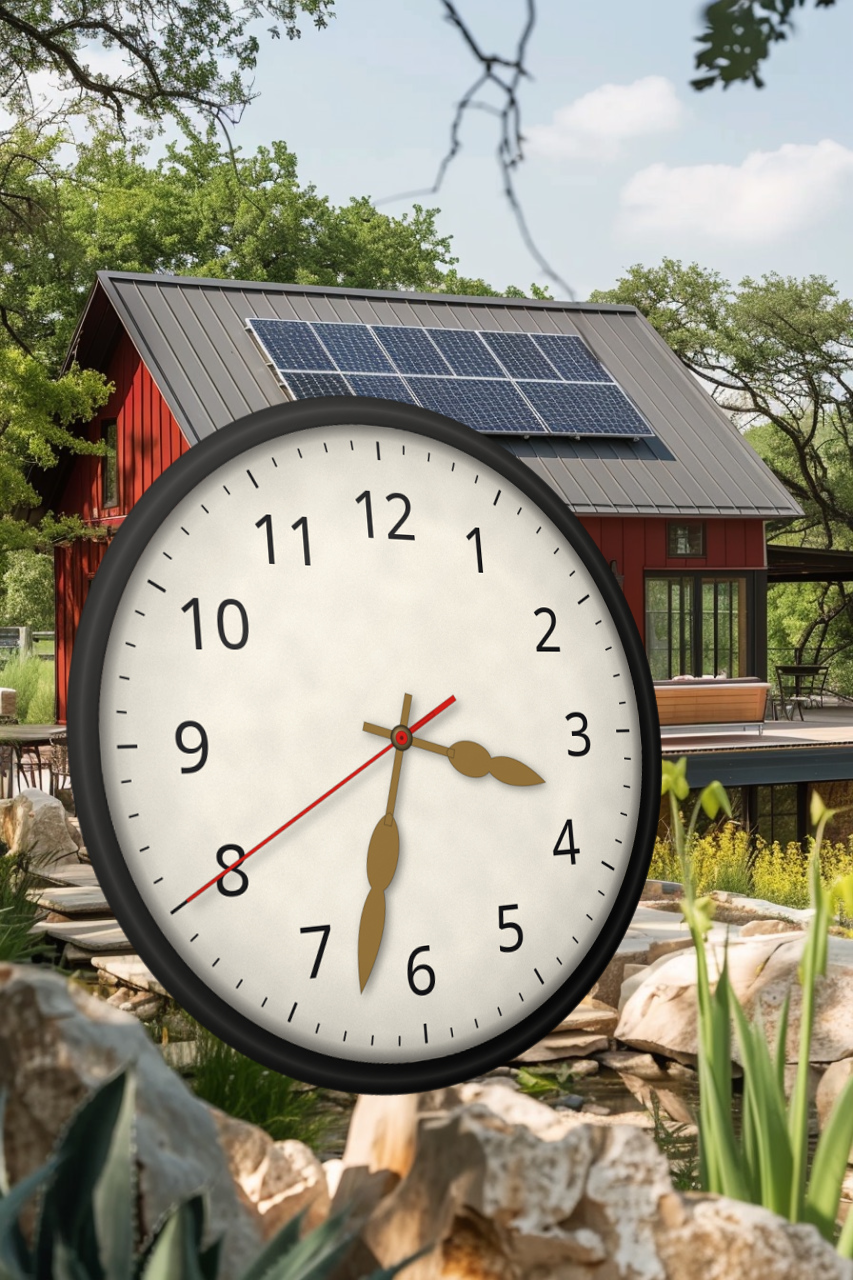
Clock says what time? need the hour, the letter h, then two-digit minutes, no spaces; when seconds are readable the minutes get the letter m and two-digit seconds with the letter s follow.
3h32m40s
